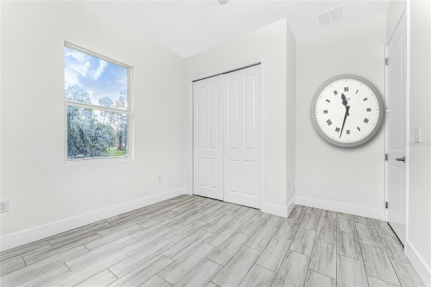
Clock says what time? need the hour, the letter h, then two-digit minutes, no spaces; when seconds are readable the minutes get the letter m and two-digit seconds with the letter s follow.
11h33
